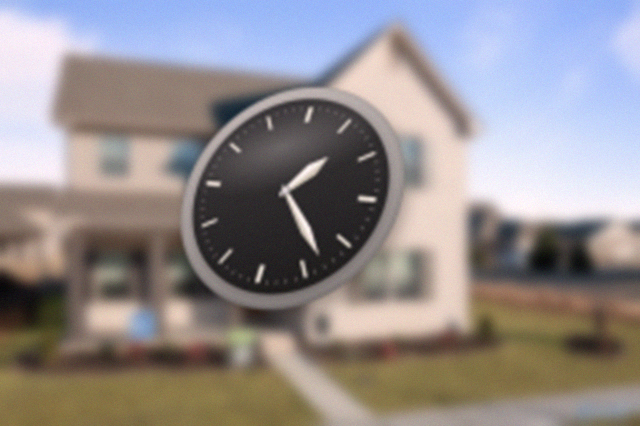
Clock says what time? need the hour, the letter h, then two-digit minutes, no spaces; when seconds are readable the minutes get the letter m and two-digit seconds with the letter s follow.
1h23
